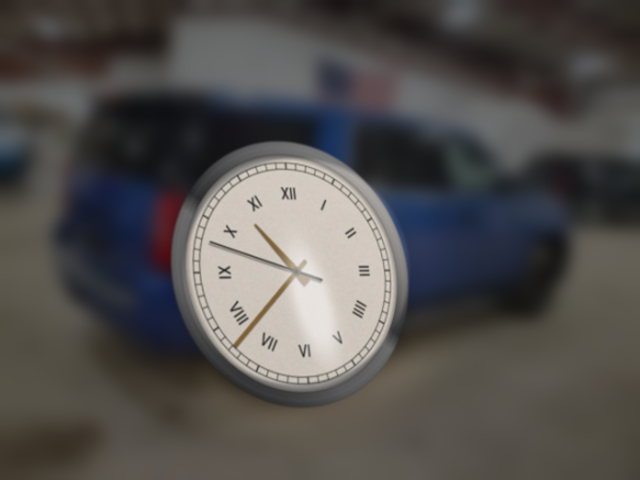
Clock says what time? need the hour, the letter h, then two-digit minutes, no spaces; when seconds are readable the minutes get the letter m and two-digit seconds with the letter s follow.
10h37m48s
